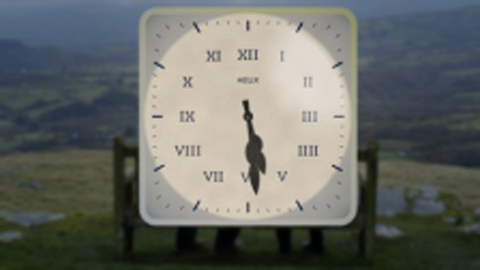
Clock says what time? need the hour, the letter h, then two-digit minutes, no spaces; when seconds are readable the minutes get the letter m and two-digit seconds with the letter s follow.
5h29
